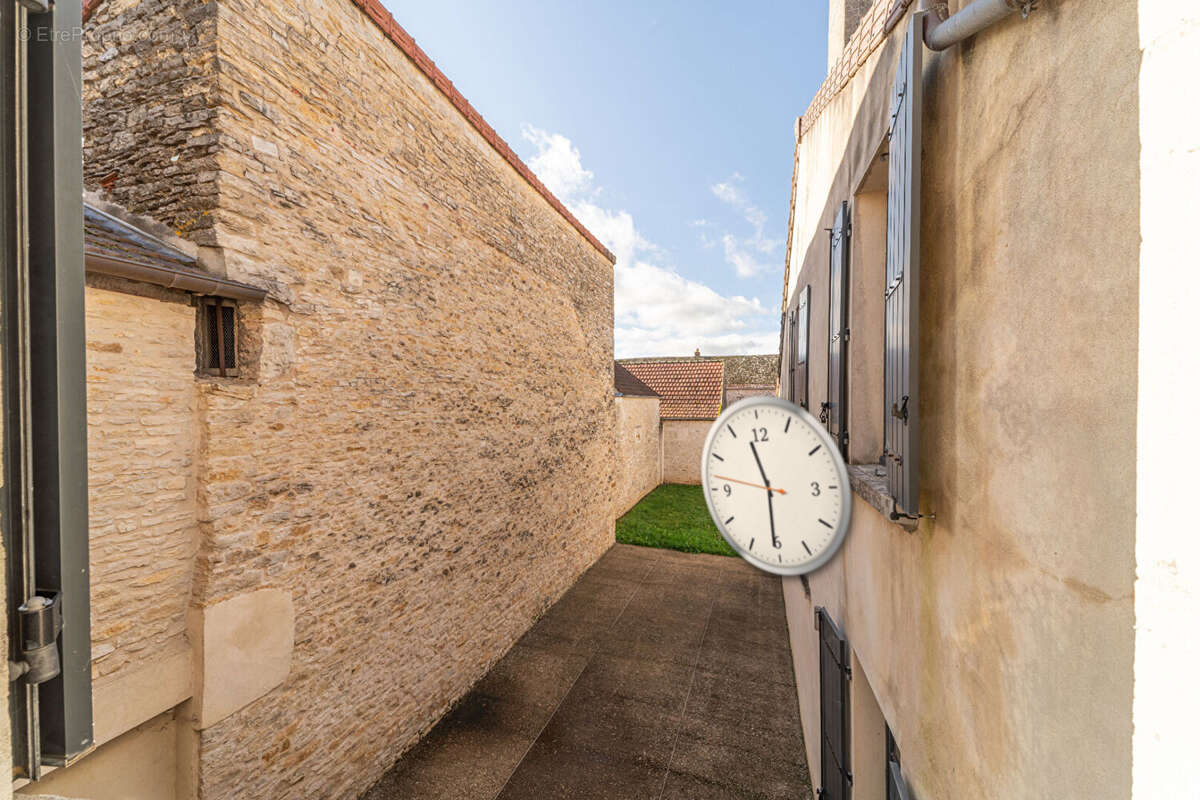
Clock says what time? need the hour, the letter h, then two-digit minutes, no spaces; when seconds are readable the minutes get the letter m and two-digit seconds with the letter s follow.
11h30m47s
